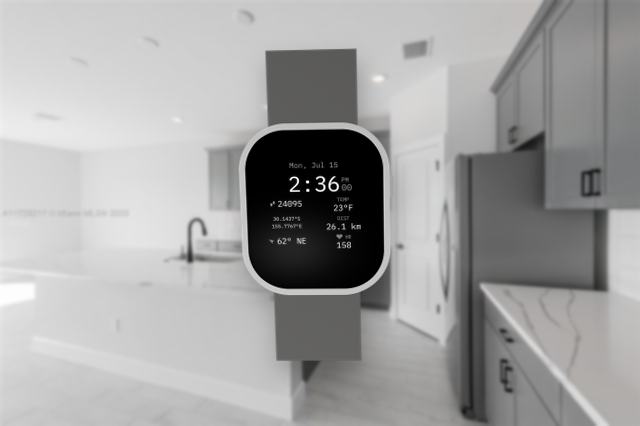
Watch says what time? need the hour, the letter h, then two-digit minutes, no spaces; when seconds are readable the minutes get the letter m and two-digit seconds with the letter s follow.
2h36m00s
